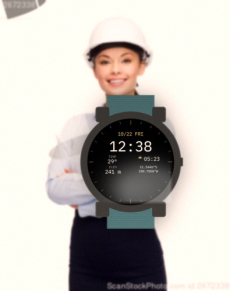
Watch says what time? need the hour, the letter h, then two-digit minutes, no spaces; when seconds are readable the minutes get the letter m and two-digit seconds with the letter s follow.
12h38
